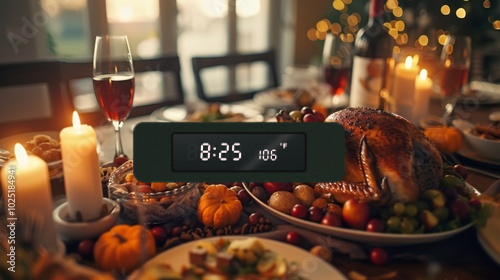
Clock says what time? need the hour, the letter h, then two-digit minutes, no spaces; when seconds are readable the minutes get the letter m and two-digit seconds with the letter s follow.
8h25
